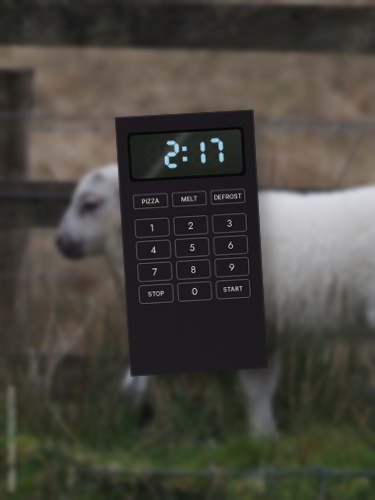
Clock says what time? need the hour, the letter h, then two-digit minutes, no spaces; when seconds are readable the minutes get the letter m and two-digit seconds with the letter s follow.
2h17
